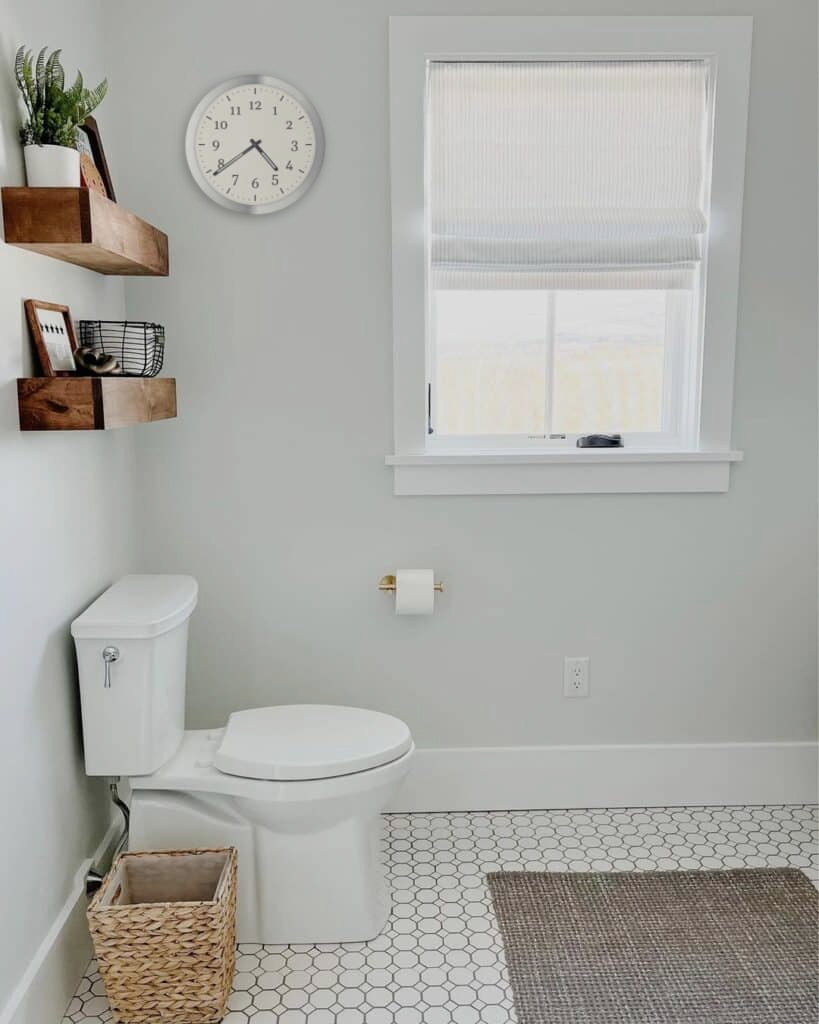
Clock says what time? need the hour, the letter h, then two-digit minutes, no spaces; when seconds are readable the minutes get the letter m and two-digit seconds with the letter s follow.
4h39
